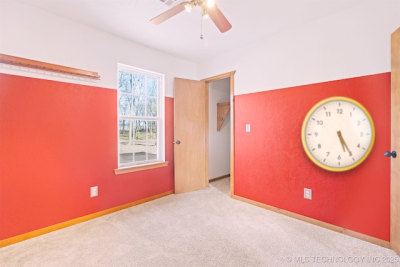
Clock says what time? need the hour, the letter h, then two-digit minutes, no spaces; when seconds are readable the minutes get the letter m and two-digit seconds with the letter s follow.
5h25
